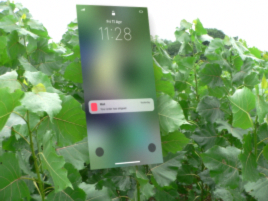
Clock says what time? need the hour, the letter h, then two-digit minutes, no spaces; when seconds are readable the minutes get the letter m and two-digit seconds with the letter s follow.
11h28
